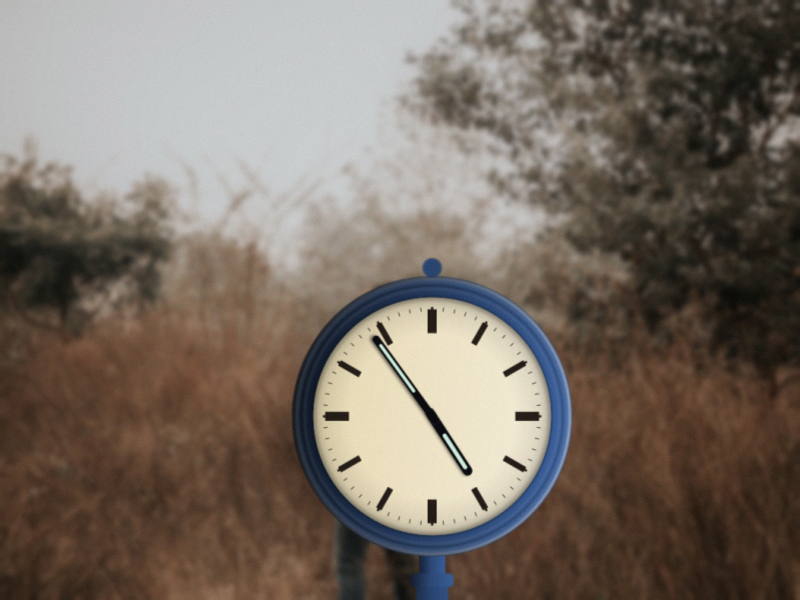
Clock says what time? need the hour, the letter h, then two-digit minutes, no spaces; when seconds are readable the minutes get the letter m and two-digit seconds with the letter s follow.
4h54
